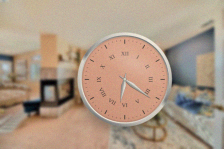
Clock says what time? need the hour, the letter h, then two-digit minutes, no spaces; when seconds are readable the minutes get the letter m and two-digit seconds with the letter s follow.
6h21
